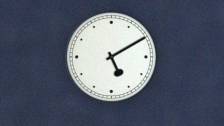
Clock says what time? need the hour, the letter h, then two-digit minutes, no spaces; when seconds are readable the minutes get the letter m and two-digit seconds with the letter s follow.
5h10
